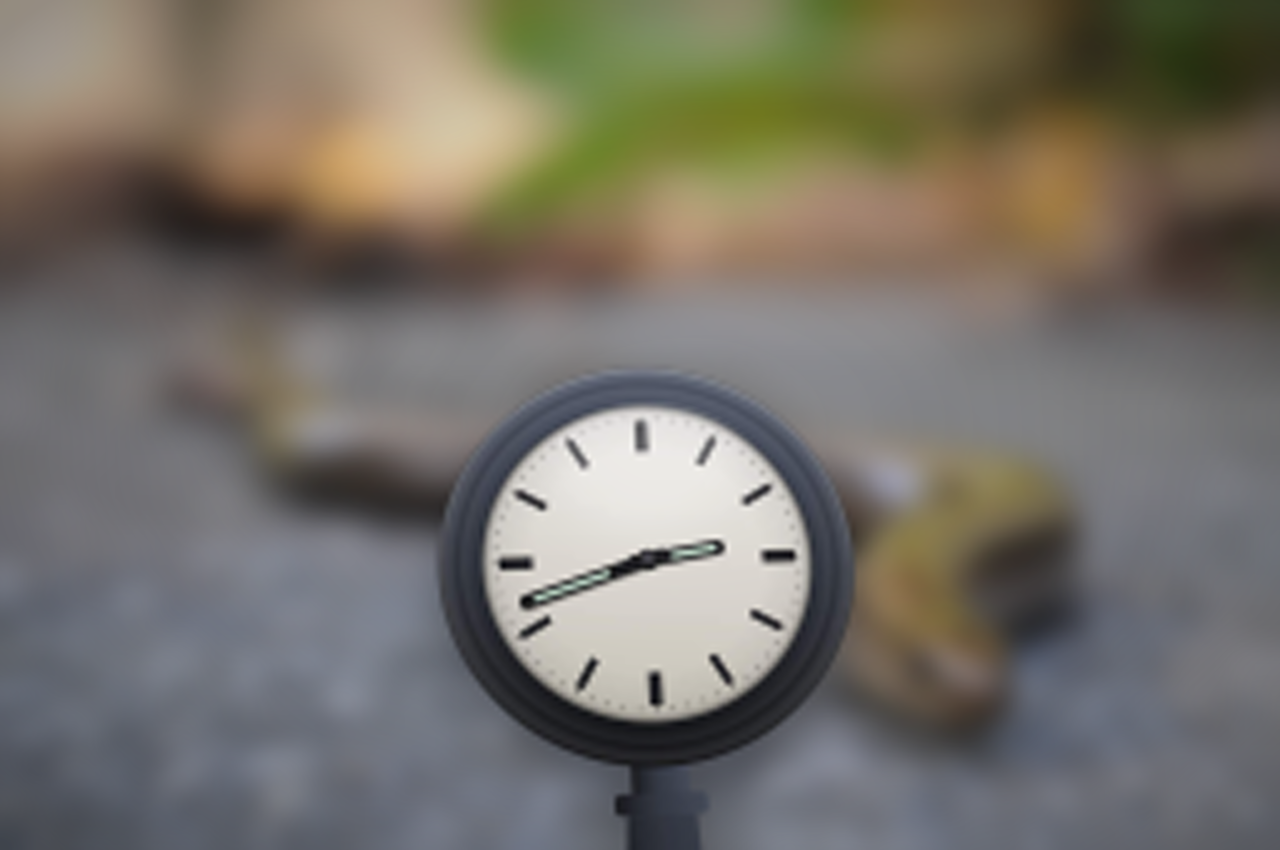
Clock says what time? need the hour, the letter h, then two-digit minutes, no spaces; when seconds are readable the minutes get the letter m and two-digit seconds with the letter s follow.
2h42
